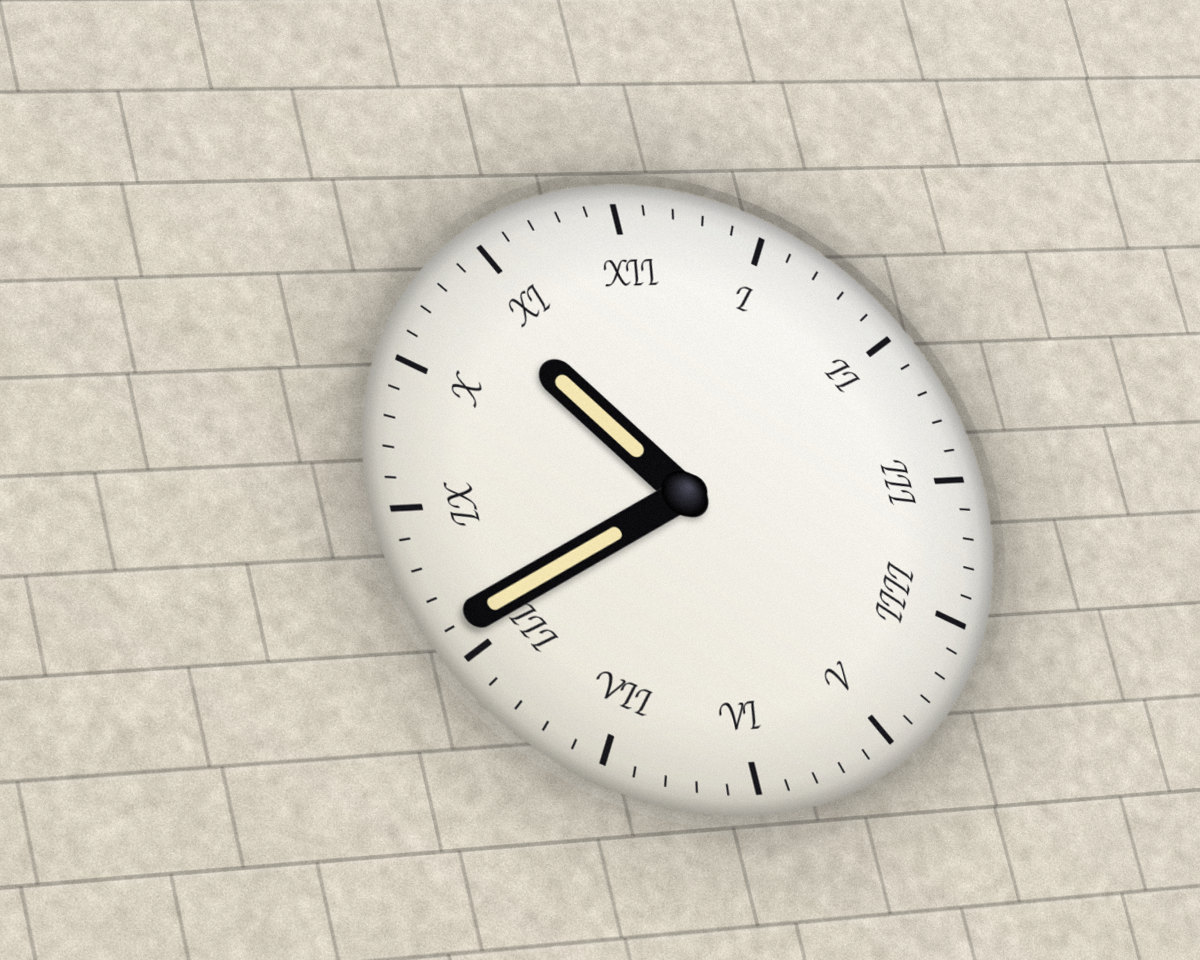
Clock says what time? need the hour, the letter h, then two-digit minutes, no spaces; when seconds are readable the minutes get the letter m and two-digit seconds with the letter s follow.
10h41
